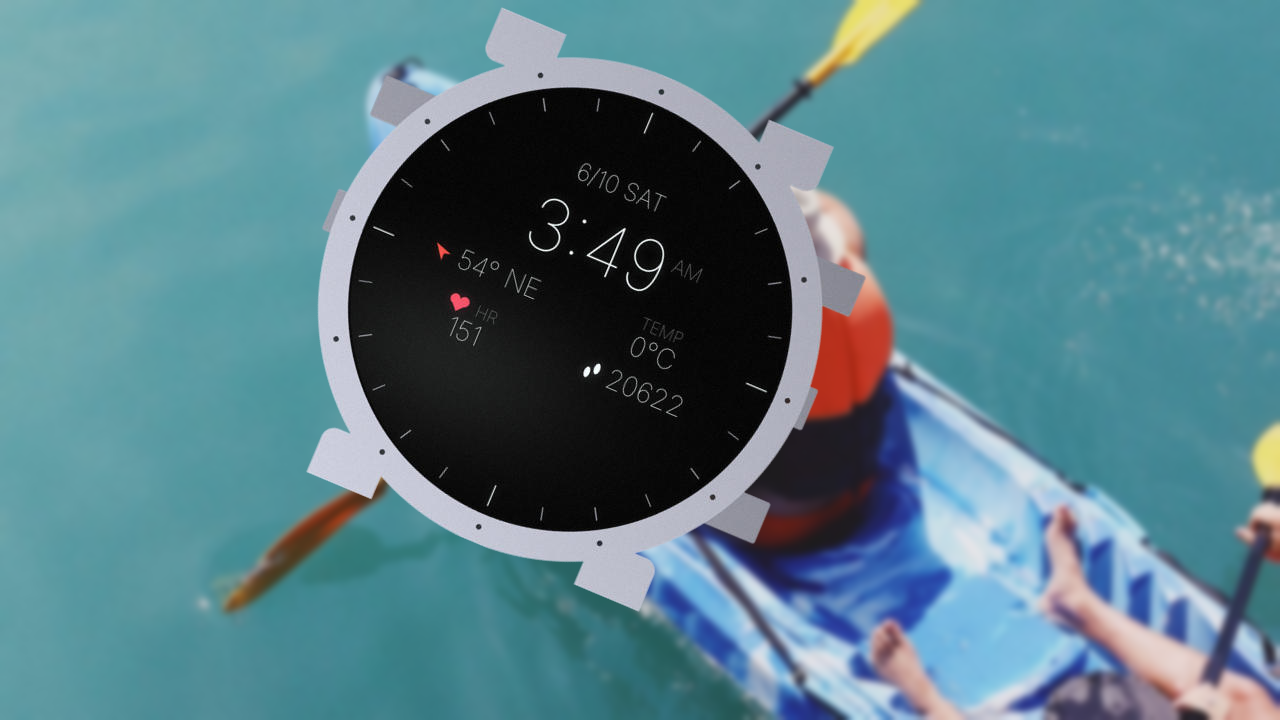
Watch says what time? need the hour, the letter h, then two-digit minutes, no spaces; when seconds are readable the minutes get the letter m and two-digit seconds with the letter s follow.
3h49
